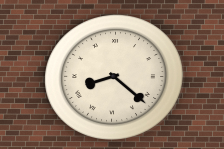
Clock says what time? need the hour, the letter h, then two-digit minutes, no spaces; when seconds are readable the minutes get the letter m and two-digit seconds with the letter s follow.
8h22
